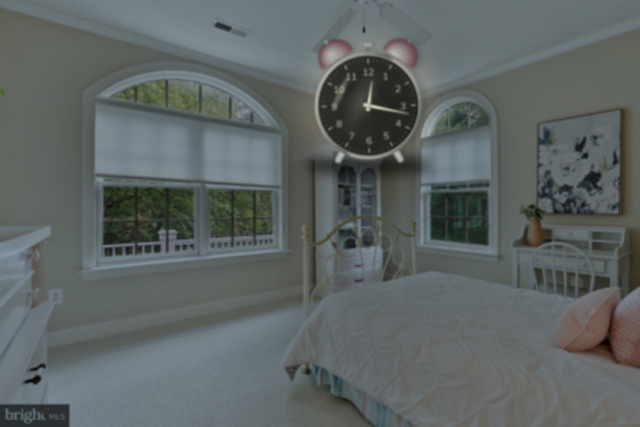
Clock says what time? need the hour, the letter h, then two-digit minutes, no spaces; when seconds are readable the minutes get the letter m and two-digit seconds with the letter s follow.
12h17
